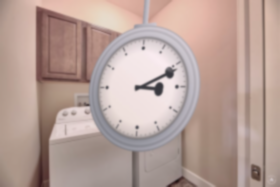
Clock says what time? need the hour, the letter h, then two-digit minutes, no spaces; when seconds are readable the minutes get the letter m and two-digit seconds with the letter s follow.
3h11
